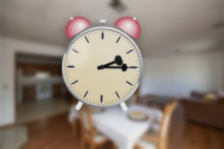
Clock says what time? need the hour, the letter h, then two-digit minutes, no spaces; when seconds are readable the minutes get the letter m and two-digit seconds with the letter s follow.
2h15
